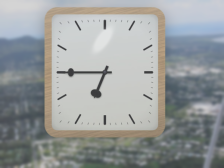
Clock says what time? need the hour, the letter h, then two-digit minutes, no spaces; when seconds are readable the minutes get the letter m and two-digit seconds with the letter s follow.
6h45
